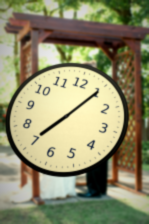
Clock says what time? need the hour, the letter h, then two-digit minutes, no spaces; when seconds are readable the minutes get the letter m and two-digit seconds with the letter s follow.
7h05
